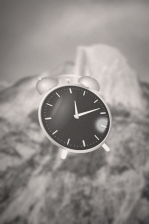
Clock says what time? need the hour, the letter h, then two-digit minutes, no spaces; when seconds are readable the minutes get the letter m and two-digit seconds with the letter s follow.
12h13
